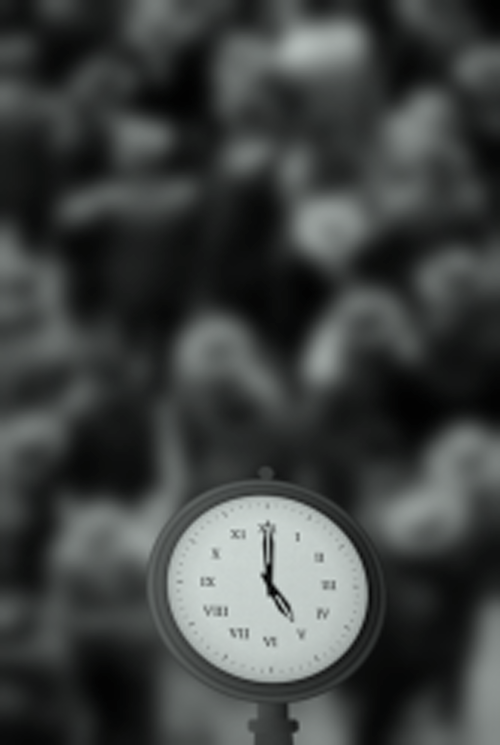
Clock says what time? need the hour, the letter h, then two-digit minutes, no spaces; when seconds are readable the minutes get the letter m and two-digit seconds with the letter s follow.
5h00
